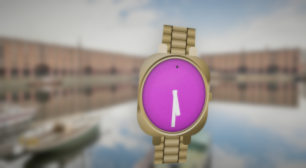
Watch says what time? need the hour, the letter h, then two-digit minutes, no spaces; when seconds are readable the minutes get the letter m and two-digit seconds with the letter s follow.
5h30
